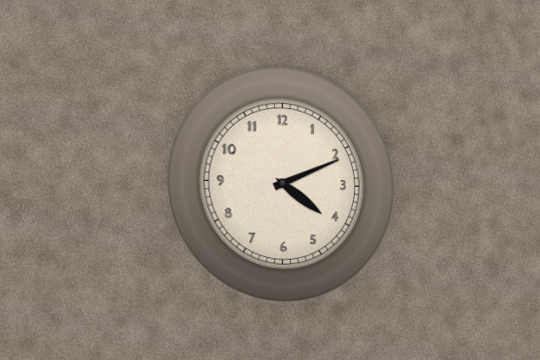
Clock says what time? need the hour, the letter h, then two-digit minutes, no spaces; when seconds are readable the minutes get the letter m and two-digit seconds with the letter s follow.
4h11
